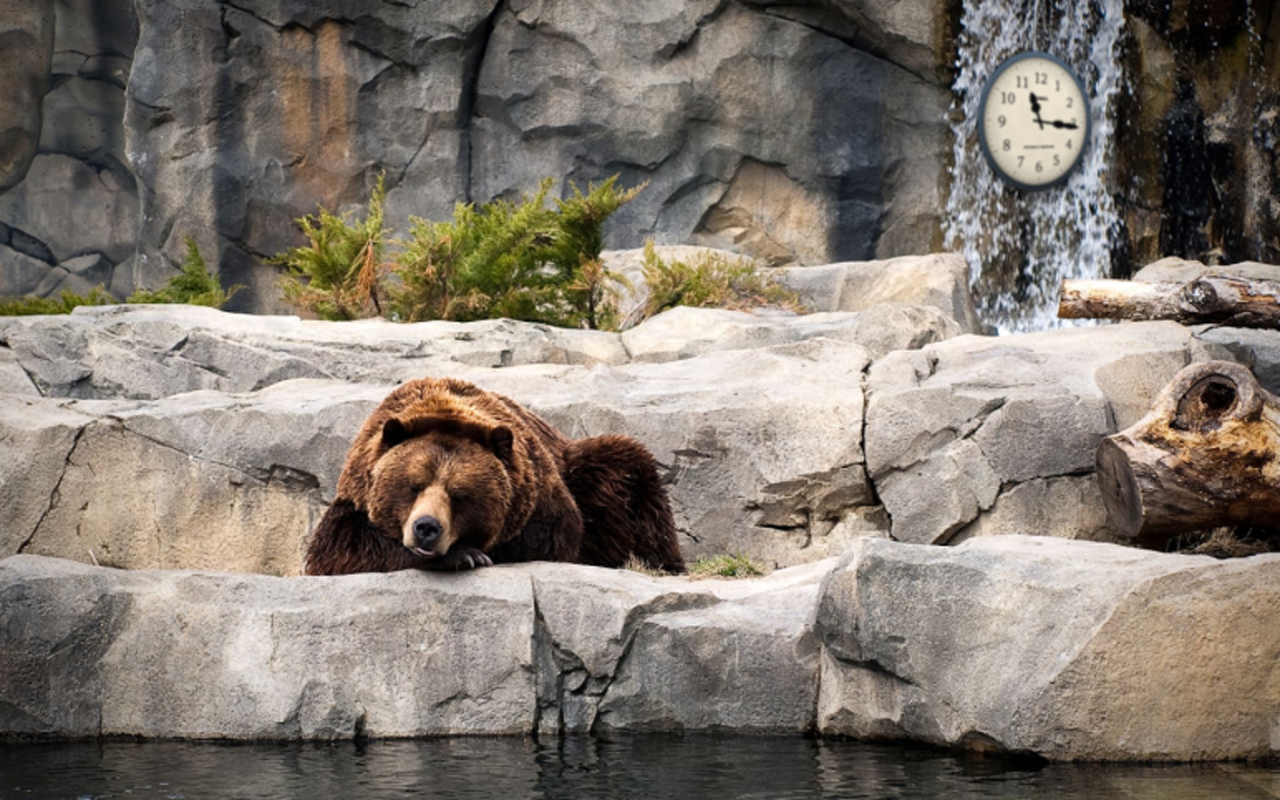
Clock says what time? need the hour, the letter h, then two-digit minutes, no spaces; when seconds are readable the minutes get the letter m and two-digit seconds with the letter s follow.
11h16
